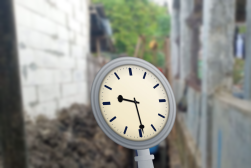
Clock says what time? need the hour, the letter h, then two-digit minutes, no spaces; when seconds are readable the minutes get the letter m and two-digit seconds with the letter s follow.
9h29
